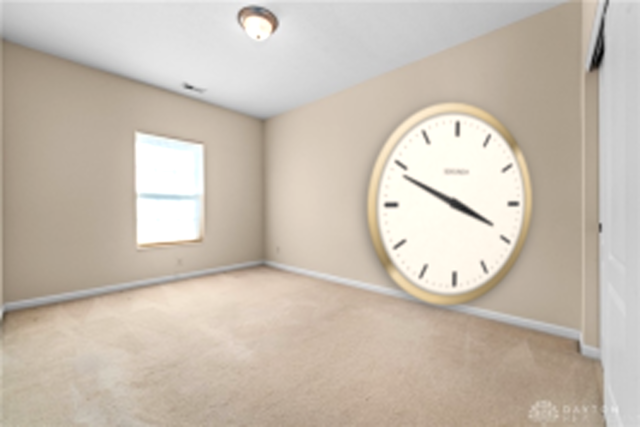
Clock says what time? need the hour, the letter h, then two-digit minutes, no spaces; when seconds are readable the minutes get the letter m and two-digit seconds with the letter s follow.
3h49
